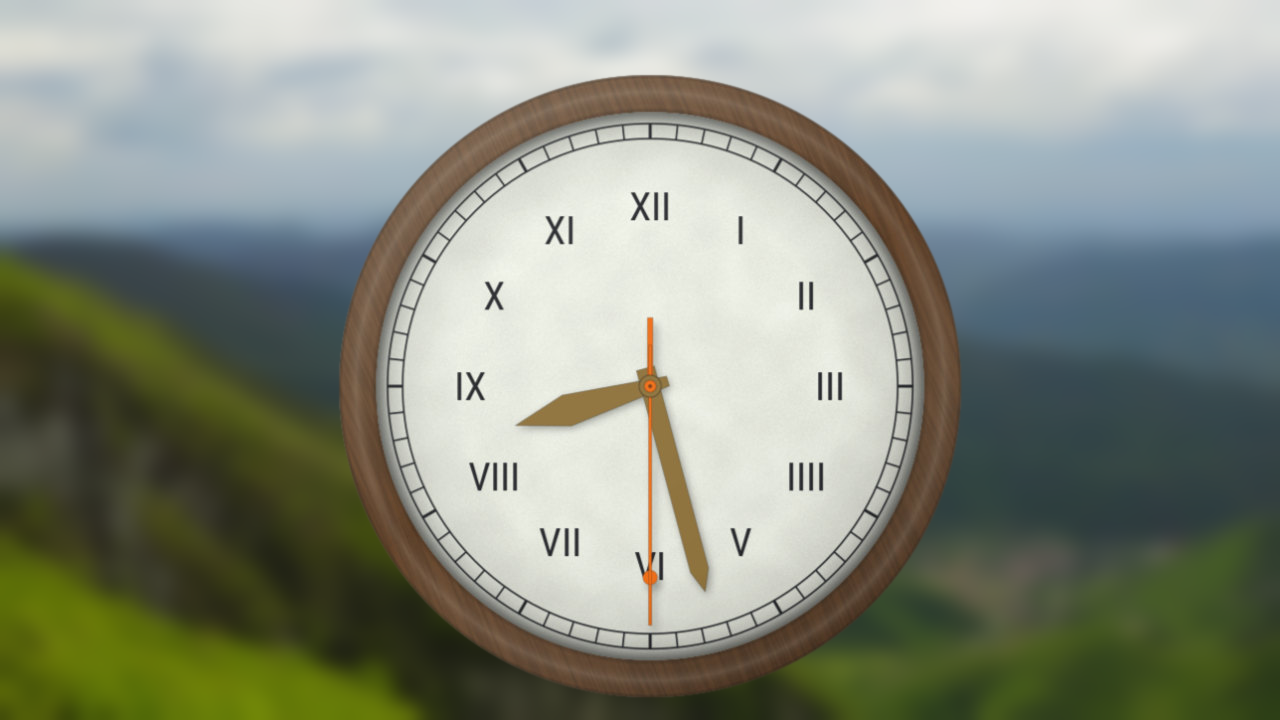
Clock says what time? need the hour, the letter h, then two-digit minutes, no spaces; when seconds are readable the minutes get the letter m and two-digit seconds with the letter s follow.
8h27m30s
